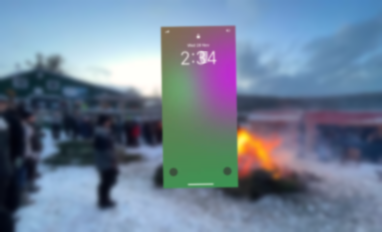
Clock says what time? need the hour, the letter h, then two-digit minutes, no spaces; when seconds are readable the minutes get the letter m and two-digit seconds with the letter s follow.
2h34
